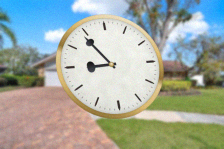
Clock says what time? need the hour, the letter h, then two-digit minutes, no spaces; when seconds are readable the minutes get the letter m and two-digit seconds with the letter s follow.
8h54
